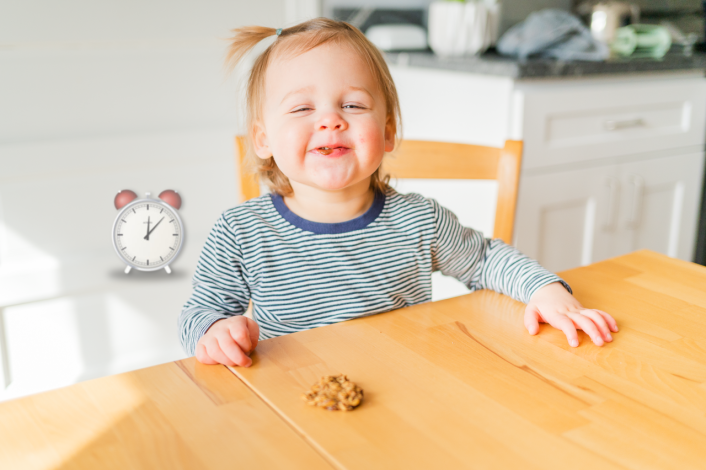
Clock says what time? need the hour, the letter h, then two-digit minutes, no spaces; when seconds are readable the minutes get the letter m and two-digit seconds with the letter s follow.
12h07
